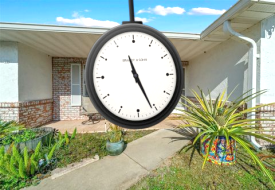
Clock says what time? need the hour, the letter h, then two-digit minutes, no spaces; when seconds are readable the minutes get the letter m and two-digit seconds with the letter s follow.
11h26
